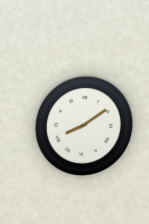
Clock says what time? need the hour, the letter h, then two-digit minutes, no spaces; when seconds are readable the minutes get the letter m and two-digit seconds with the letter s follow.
8h09
